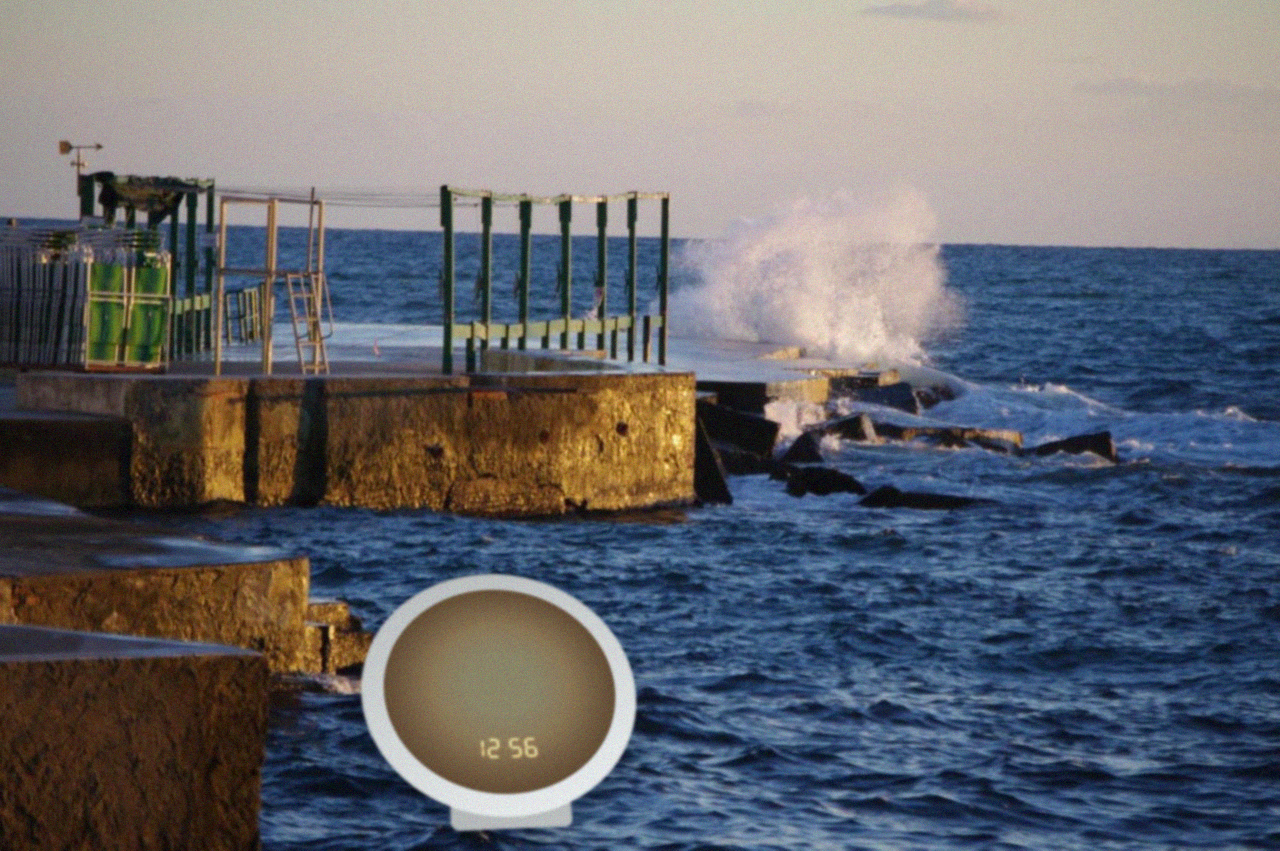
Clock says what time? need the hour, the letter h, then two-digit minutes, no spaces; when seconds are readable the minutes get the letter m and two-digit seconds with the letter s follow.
12h56
